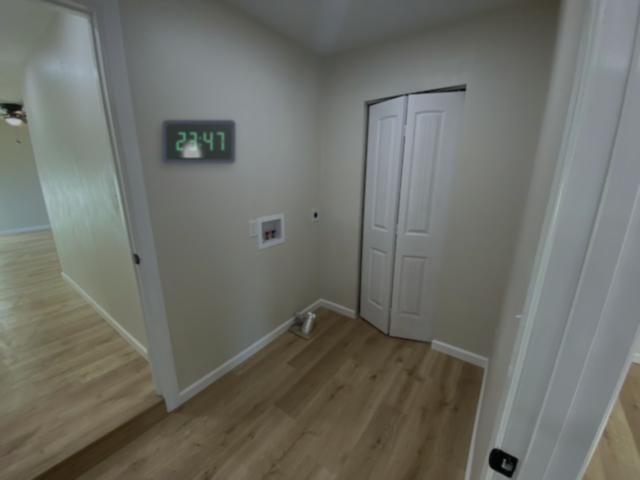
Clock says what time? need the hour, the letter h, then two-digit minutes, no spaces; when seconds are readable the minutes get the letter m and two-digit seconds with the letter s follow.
23h47
